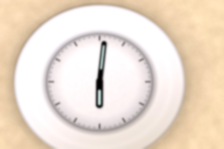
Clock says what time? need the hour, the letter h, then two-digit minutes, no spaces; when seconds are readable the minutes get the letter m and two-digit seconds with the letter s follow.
6h01
